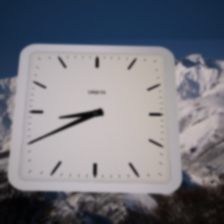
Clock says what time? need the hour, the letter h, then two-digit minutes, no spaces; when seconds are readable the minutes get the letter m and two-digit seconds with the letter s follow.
8h40
